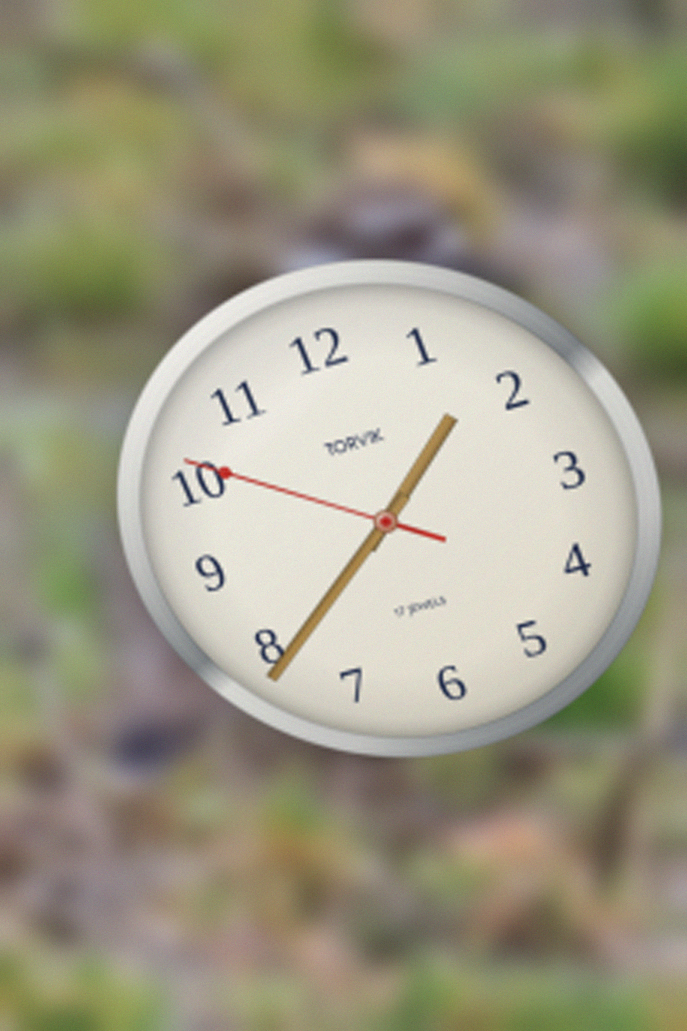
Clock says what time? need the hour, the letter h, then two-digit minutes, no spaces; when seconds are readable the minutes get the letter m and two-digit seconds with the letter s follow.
1h38m51s
